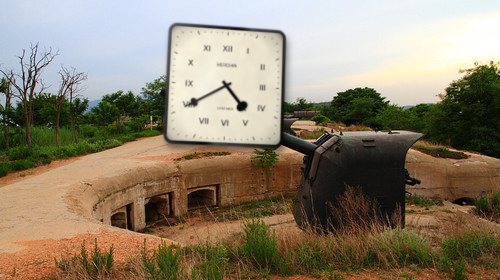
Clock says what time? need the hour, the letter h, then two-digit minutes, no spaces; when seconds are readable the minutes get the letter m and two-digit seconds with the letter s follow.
4h40
